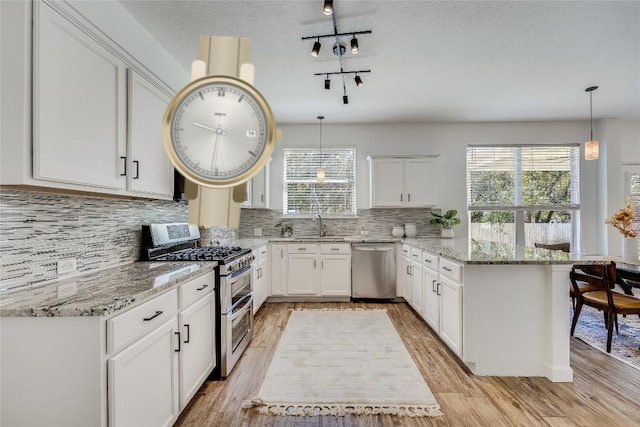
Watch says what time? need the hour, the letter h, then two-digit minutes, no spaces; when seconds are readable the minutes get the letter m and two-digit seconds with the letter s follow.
9h31
